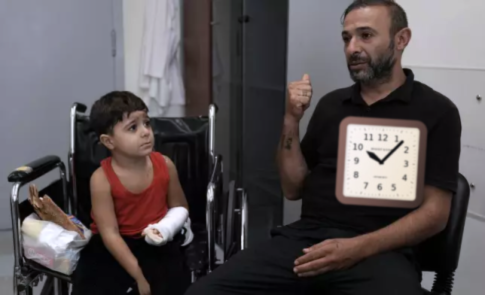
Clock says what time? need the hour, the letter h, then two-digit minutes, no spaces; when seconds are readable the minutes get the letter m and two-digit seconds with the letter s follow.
10h07
